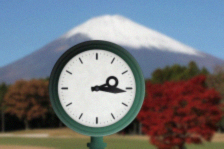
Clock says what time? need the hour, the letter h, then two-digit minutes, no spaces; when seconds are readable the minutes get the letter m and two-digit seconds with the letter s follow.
2h16
